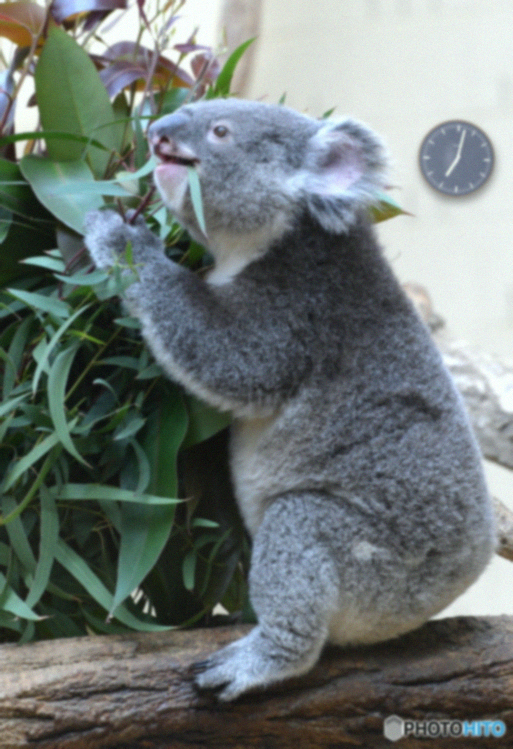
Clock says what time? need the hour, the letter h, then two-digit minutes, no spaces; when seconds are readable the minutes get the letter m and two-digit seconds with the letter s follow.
7h02
